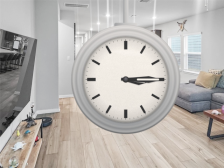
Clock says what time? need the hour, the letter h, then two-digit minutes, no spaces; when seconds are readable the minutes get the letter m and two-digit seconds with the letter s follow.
3h15
